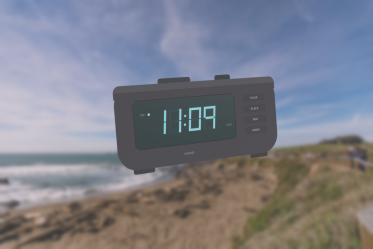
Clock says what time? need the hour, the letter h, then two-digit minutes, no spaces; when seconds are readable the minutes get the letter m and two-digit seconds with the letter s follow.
11h09
